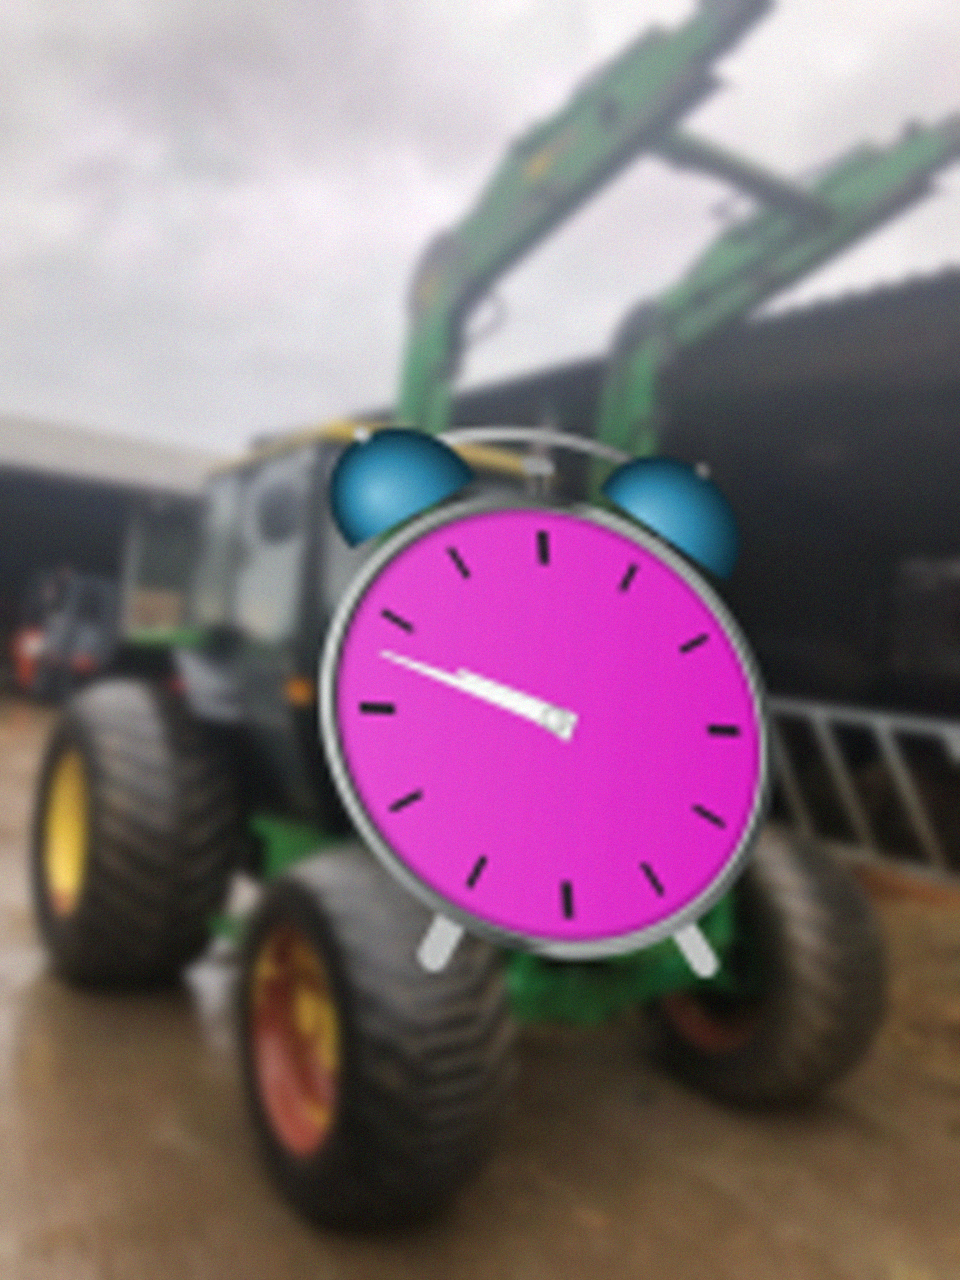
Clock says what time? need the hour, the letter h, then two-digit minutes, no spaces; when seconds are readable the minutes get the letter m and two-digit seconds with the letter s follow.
9h48
